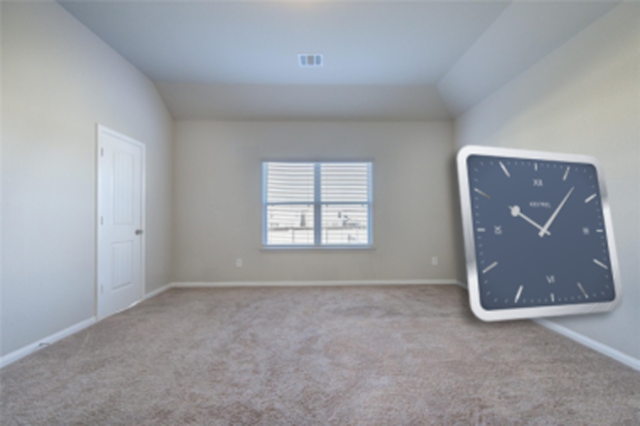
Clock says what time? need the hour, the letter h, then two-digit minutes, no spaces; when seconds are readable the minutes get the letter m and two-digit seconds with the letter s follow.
10h07
